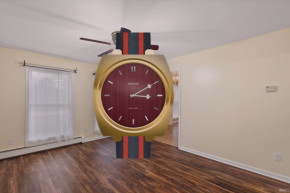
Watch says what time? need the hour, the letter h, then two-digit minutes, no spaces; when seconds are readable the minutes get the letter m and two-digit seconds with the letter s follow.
3h10
